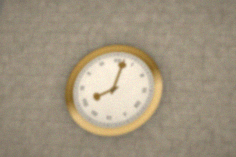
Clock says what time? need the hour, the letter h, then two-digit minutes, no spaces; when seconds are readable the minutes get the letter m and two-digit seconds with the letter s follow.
8h02
